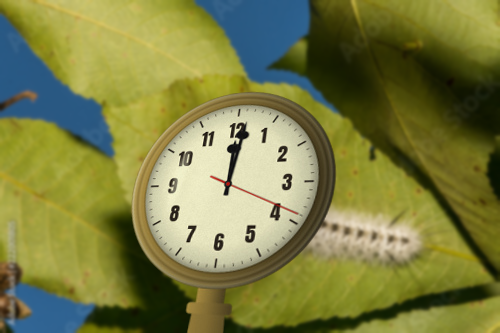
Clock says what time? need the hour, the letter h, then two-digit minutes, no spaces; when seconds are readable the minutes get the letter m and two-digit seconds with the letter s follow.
12h01m19s
